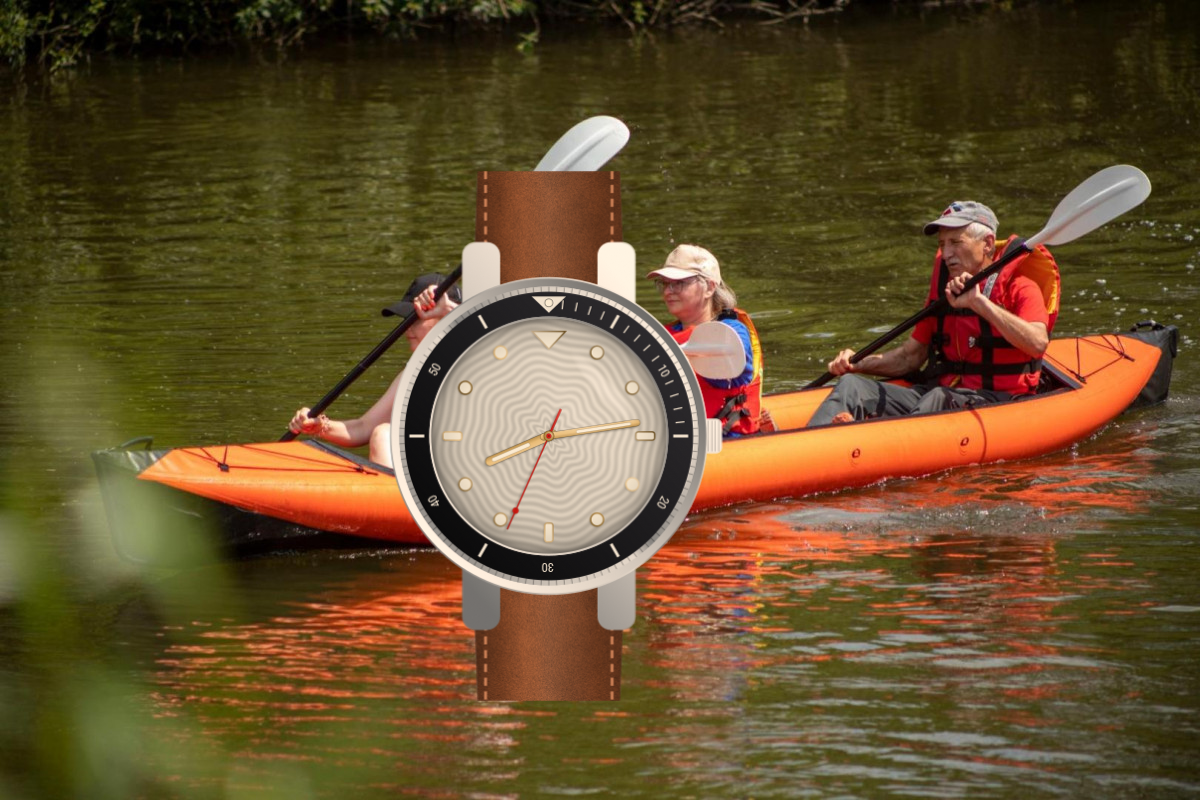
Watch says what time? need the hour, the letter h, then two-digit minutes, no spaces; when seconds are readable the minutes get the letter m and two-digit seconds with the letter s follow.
8h13m34s
